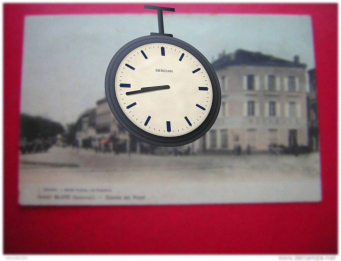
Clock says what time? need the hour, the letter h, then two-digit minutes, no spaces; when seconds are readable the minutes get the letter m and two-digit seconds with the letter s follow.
8h43
